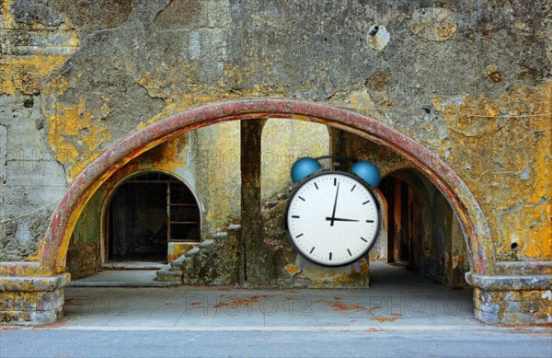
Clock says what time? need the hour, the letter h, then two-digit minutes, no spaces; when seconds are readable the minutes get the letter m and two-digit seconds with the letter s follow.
3h01
